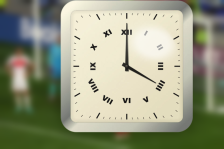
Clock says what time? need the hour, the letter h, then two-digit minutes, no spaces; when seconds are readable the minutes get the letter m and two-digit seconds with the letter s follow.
4h00
